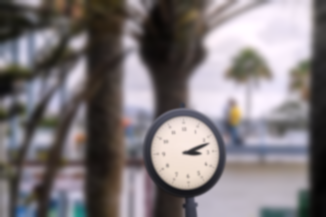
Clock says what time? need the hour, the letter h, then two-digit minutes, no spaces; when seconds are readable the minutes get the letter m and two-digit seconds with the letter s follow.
3h12
